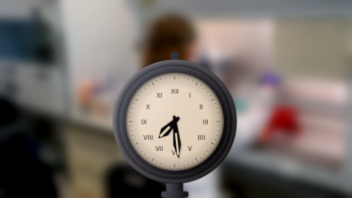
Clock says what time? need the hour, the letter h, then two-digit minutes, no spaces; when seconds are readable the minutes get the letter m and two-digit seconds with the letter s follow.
7h29
